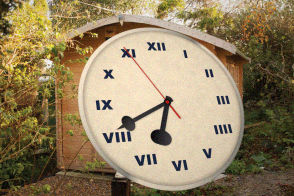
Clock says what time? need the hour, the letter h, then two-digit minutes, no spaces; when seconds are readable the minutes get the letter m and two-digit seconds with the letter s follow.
6h40m55s
